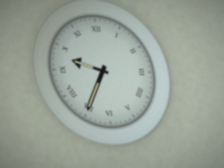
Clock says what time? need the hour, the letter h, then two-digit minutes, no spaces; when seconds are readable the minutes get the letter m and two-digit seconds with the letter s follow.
9h35
